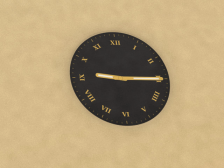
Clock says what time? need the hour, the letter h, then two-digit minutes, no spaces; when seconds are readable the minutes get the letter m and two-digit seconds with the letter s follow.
9h15
